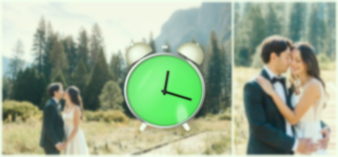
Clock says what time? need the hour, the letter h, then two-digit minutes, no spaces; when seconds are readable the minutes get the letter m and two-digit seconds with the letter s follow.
12h18
